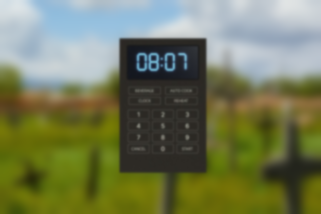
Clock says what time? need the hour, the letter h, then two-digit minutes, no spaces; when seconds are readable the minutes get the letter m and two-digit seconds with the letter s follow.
8h07
